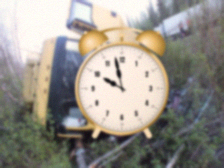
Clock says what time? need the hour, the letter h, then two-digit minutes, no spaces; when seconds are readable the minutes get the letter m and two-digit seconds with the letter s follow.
9h58
